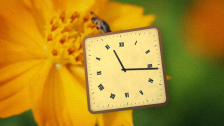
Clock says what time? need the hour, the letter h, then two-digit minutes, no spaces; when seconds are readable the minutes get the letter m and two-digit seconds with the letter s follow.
11h16
